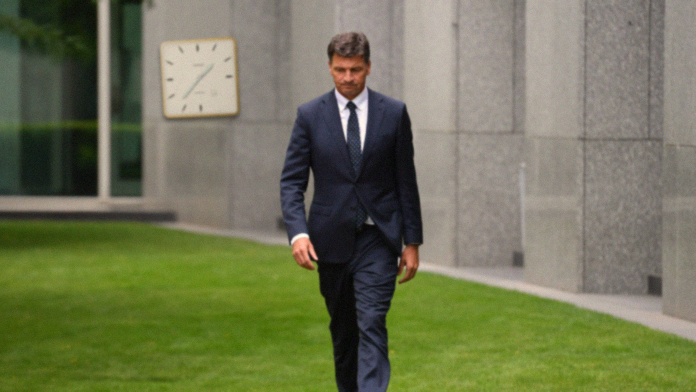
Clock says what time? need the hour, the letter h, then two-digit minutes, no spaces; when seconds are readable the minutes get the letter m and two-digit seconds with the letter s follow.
1h37
